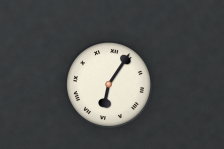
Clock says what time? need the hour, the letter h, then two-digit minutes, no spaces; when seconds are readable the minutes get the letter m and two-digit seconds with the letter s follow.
6h04
